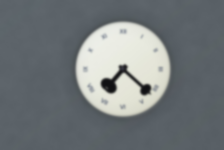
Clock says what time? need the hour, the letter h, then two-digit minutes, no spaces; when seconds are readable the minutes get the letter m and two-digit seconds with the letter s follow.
7h22
